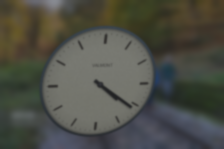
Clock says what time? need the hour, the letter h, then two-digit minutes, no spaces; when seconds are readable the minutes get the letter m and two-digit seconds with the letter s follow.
4h21
